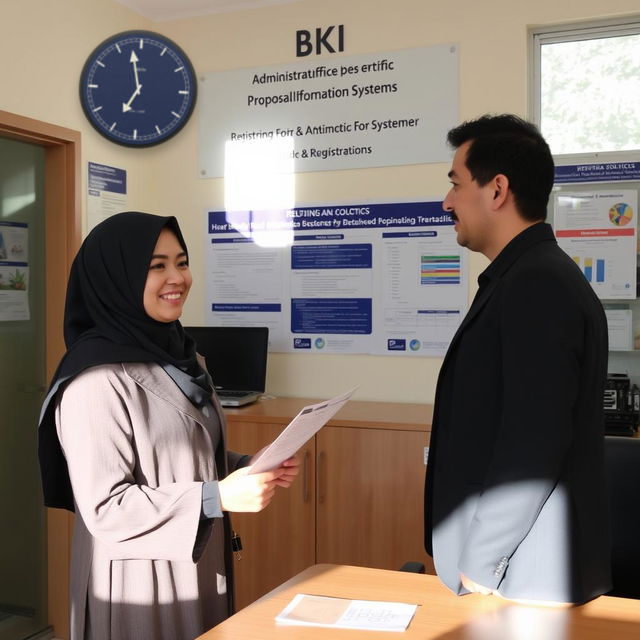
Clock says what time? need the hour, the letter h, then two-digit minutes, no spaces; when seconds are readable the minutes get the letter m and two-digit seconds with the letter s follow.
6h58
